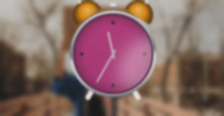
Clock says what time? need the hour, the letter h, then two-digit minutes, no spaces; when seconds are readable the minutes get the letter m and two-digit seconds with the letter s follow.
11h35
